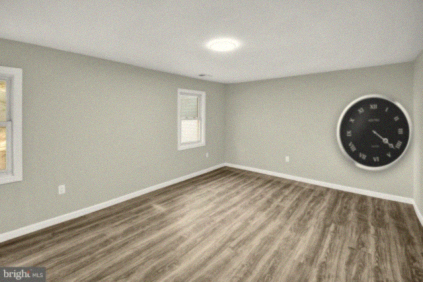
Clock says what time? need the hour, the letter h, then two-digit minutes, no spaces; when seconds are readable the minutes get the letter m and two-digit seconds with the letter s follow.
4h22
